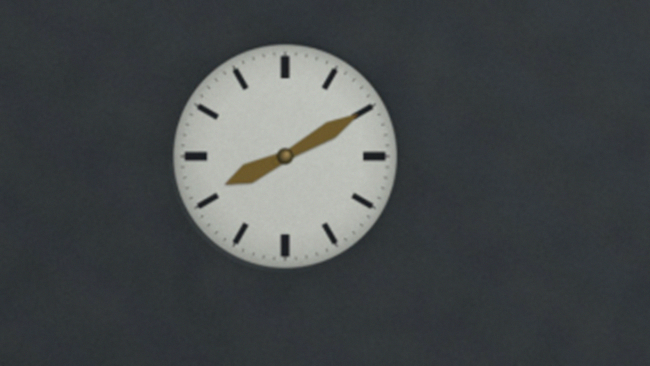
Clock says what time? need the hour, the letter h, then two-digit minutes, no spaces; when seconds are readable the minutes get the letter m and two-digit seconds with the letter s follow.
8h10
